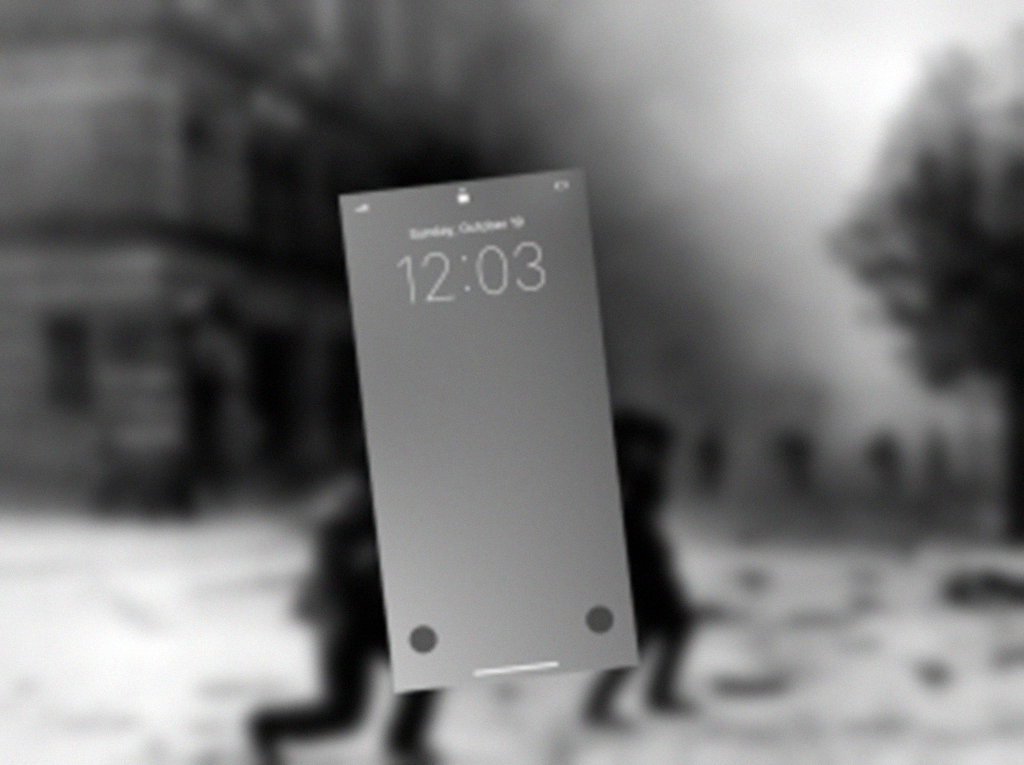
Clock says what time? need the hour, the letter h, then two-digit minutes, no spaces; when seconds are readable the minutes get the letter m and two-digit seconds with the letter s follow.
12h03
